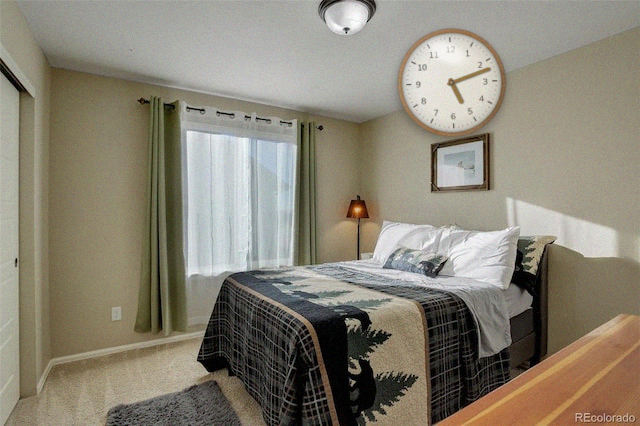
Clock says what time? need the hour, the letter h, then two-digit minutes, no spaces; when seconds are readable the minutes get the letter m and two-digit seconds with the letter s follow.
5h12
